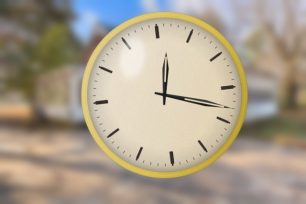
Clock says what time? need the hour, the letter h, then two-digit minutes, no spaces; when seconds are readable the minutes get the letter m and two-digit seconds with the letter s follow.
12h18
